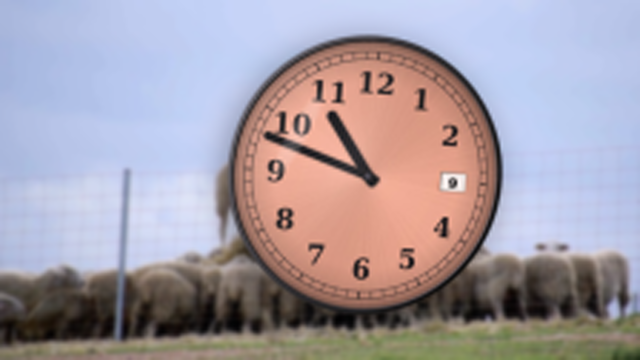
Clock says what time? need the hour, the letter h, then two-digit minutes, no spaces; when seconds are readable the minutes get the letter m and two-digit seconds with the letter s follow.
10h48
